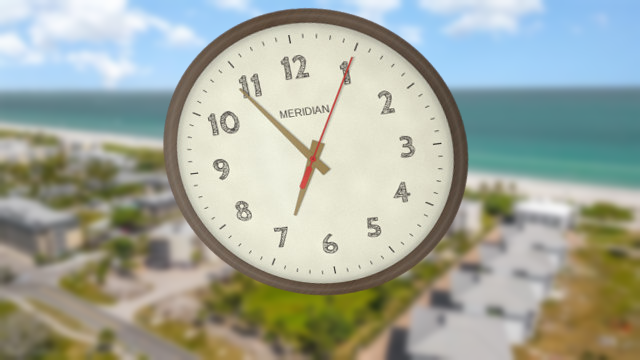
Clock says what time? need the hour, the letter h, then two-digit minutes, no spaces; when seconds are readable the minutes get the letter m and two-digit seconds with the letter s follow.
6h54m05s
